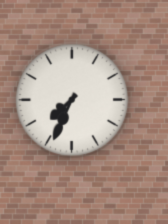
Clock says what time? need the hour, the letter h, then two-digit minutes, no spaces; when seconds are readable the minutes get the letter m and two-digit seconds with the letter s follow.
7h34
